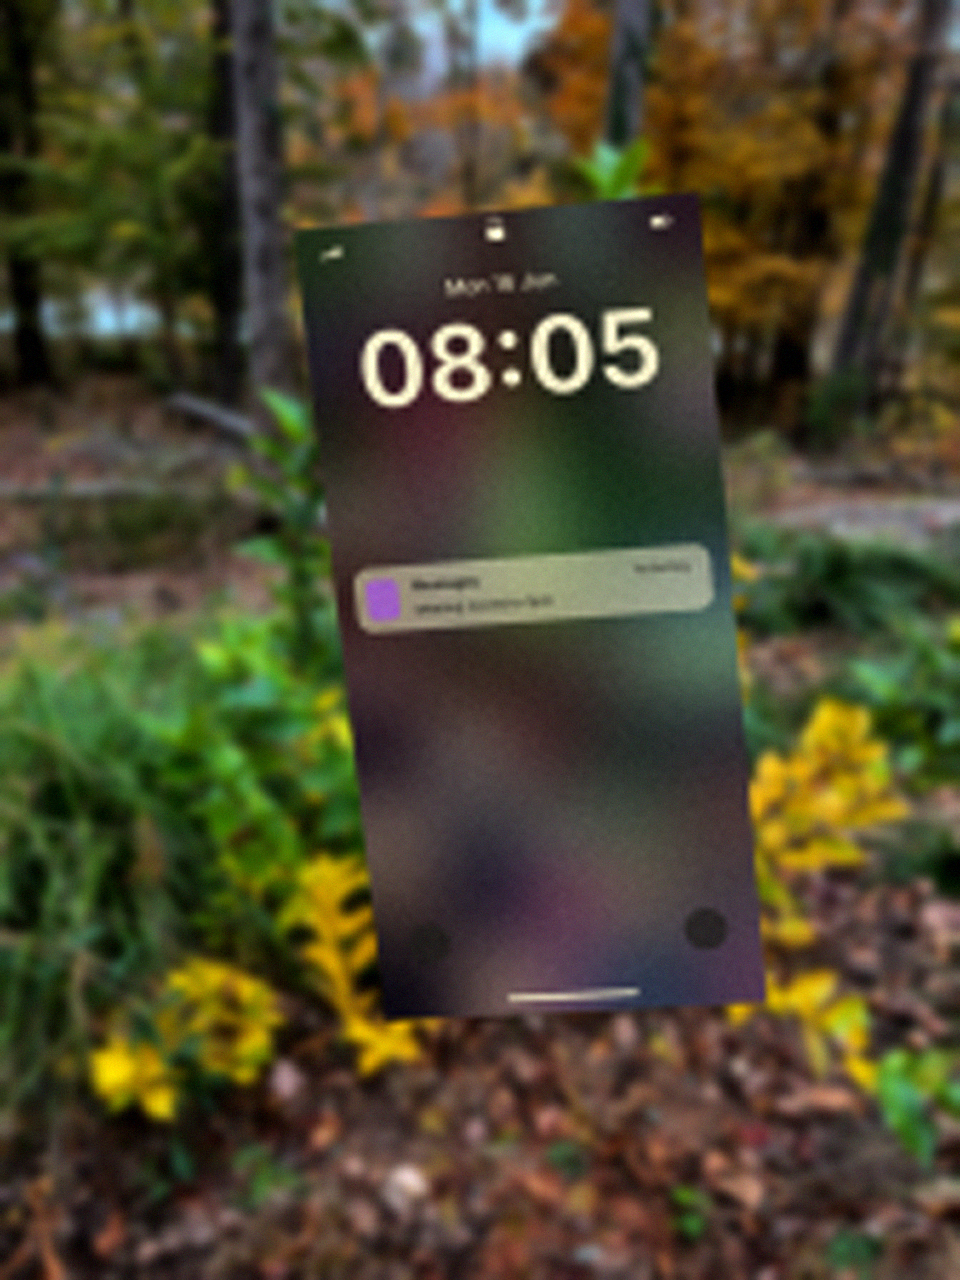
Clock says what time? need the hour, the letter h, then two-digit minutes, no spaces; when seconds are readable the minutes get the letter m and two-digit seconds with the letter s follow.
8h05
